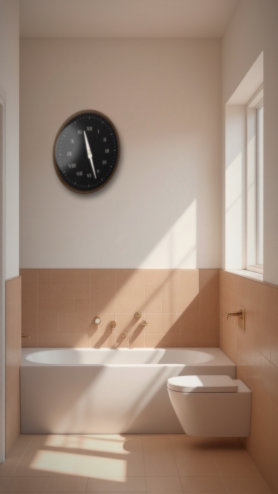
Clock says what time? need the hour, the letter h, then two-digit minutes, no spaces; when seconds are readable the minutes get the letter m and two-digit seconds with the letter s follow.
11h27
